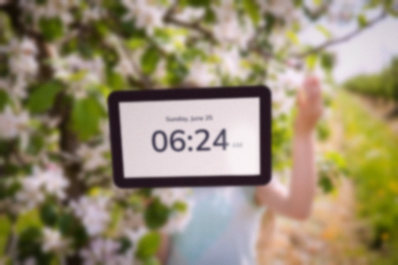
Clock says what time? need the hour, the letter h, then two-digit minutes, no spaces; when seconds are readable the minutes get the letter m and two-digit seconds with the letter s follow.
6h24
